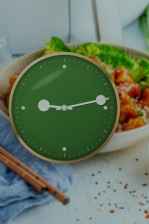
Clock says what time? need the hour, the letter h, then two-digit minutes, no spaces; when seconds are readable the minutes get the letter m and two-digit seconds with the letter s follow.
9h13
